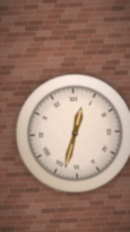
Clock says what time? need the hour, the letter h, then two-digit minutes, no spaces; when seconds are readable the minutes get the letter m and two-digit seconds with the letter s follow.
12h33
